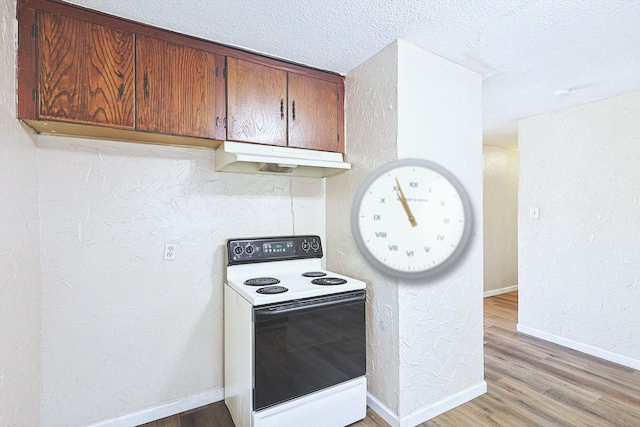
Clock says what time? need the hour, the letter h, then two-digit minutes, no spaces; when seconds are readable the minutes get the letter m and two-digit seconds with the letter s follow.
10h56
